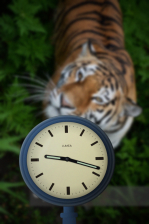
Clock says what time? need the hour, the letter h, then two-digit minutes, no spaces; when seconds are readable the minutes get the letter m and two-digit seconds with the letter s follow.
9h18
